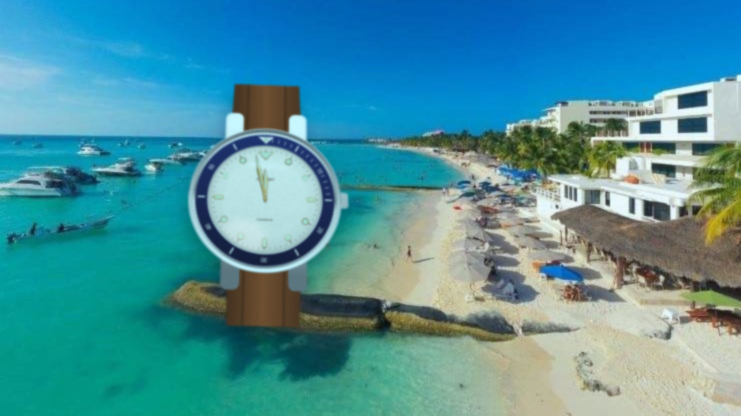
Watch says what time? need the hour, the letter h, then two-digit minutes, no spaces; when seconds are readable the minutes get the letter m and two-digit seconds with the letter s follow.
11h58
